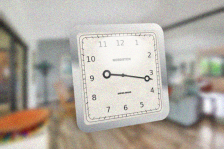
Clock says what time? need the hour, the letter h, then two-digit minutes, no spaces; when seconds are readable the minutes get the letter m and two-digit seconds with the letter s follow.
9h17
